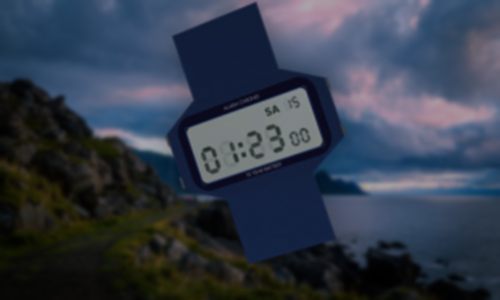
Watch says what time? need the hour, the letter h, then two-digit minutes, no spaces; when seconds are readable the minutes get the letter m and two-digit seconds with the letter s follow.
1h23m00s
